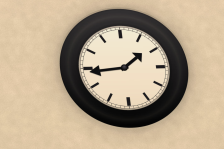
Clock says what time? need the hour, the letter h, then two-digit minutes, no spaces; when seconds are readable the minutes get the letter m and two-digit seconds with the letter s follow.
1h44
